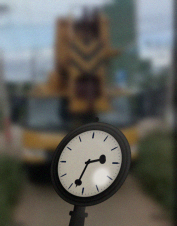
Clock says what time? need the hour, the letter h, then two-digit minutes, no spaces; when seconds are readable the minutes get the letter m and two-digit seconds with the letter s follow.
2h33
